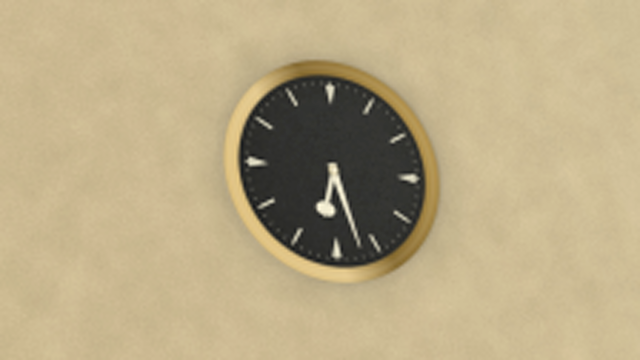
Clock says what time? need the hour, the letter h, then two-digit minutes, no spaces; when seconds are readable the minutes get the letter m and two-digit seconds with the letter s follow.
6h27
